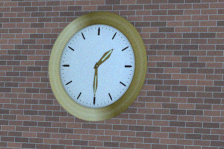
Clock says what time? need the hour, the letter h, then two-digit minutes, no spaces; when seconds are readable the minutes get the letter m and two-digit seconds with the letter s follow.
1h30
